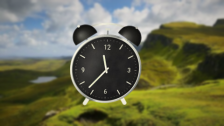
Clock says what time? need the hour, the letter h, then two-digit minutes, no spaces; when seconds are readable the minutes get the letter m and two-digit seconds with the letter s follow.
11h37
